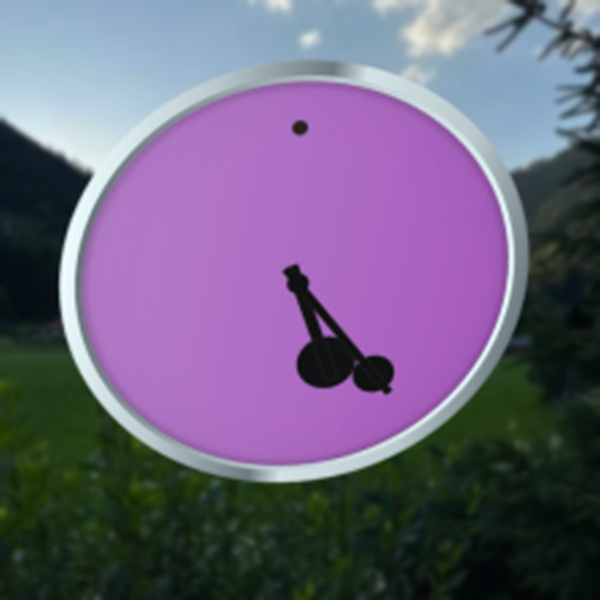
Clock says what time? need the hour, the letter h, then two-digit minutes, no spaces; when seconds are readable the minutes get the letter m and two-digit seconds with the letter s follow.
5h24
